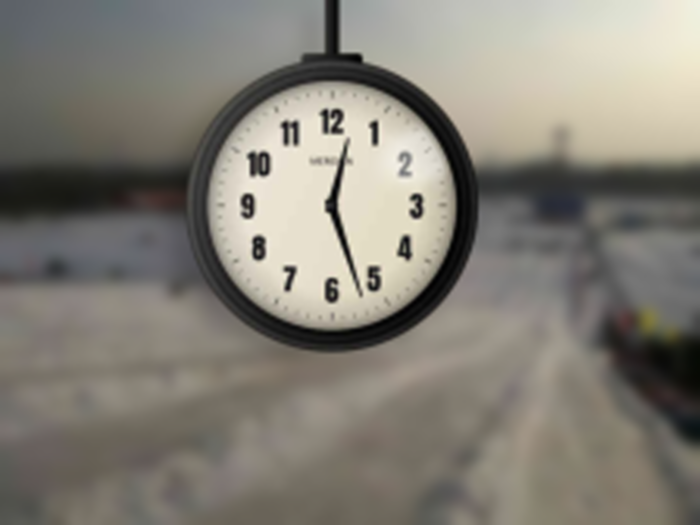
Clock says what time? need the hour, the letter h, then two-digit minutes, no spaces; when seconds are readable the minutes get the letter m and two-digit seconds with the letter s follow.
12h27
